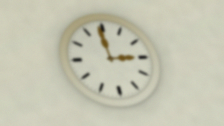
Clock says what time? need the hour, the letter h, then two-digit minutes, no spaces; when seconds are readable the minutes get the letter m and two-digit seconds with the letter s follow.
2h59
